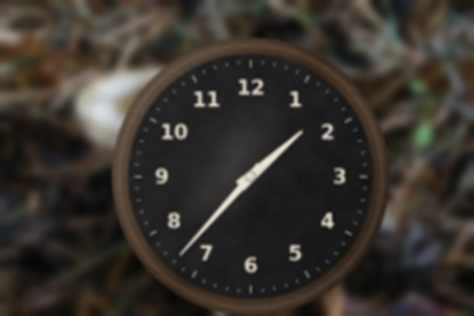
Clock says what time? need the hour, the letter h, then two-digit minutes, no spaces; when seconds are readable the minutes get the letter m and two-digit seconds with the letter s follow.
1h37
